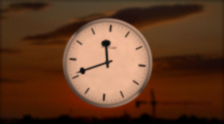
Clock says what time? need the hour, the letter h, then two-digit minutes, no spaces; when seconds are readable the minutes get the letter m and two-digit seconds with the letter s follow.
11h41
